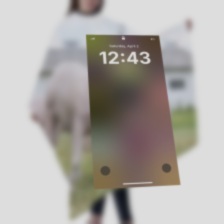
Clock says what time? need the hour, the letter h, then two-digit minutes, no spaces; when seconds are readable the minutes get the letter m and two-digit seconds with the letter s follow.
12h43
